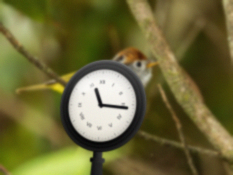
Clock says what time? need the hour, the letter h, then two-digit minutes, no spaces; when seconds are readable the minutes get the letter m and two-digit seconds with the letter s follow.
11h16
